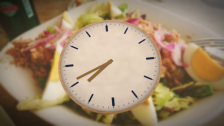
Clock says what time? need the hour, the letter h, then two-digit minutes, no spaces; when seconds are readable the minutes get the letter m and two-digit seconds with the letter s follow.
7h41
